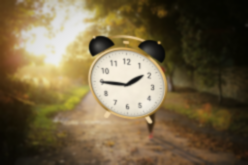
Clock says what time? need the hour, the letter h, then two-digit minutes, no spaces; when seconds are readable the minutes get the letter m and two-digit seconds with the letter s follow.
1h45
